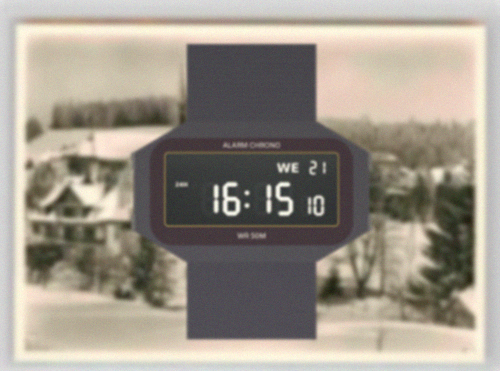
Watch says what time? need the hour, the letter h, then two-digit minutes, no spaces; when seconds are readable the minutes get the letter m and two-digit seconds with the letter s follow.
16h15m10s
